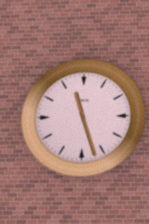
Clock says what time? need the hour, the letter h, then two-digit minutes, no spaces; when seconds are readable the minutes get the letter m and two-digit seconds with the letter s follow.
11h27
